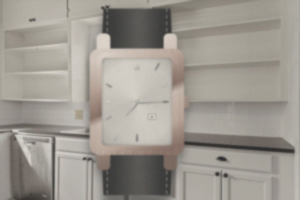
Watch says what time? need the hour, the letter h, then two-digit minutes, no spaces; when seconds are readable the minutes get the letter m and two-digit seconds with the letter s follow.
7h15
